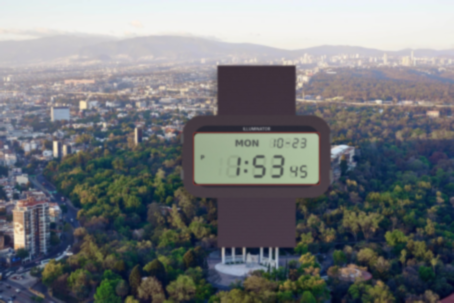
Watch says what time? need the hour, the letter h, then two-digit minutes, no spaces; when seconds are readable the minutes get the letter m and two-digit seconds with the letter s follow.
1h53m45s
